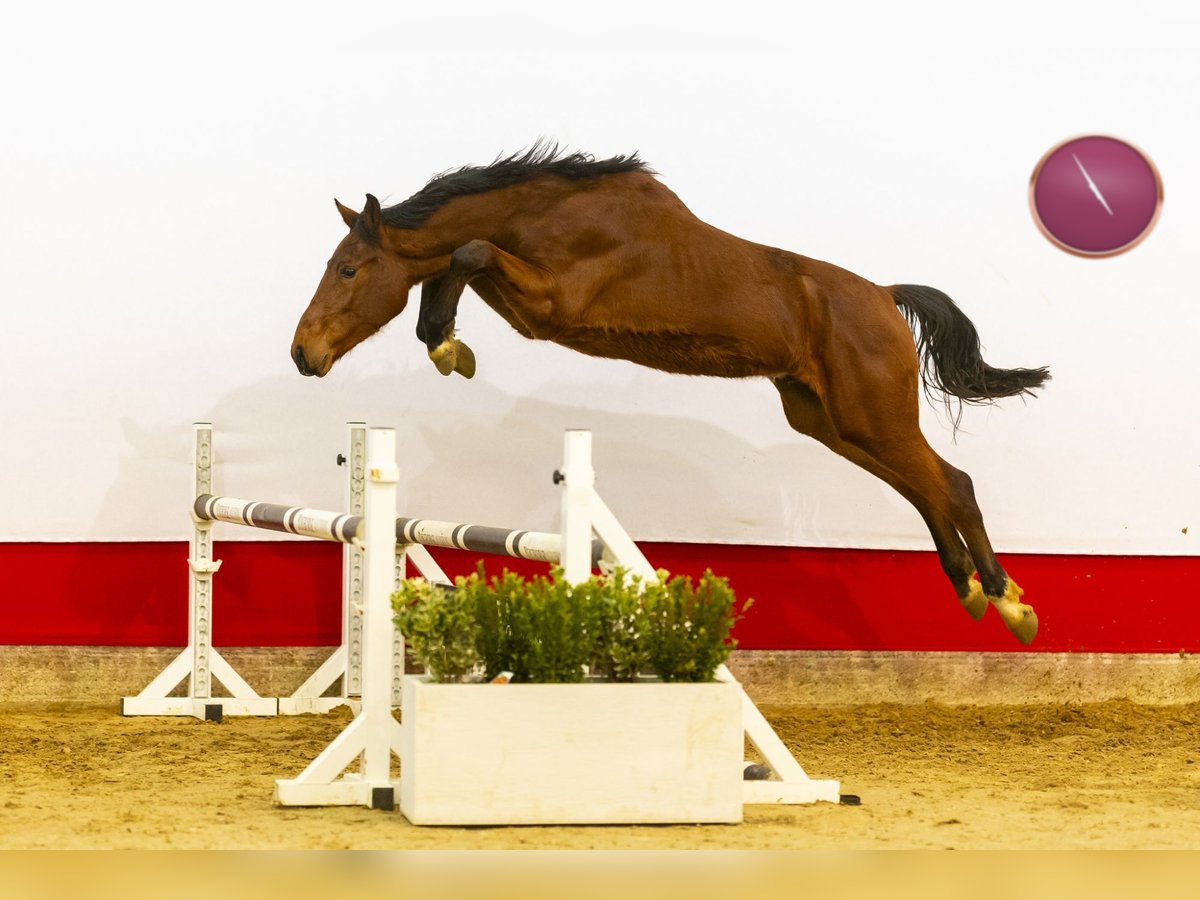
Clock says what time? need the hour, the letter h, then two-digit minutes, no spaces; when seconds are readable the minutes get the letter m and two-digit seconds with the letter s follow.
4h55
